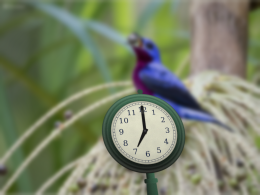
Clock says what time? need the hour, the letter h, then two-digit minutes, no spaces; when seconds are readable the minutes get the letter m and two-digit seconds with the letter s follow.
7h00
